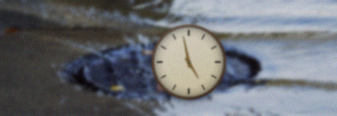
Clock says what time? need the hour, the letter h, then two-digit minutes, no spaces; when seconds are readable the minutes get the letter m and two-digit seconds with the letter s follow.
4h58
